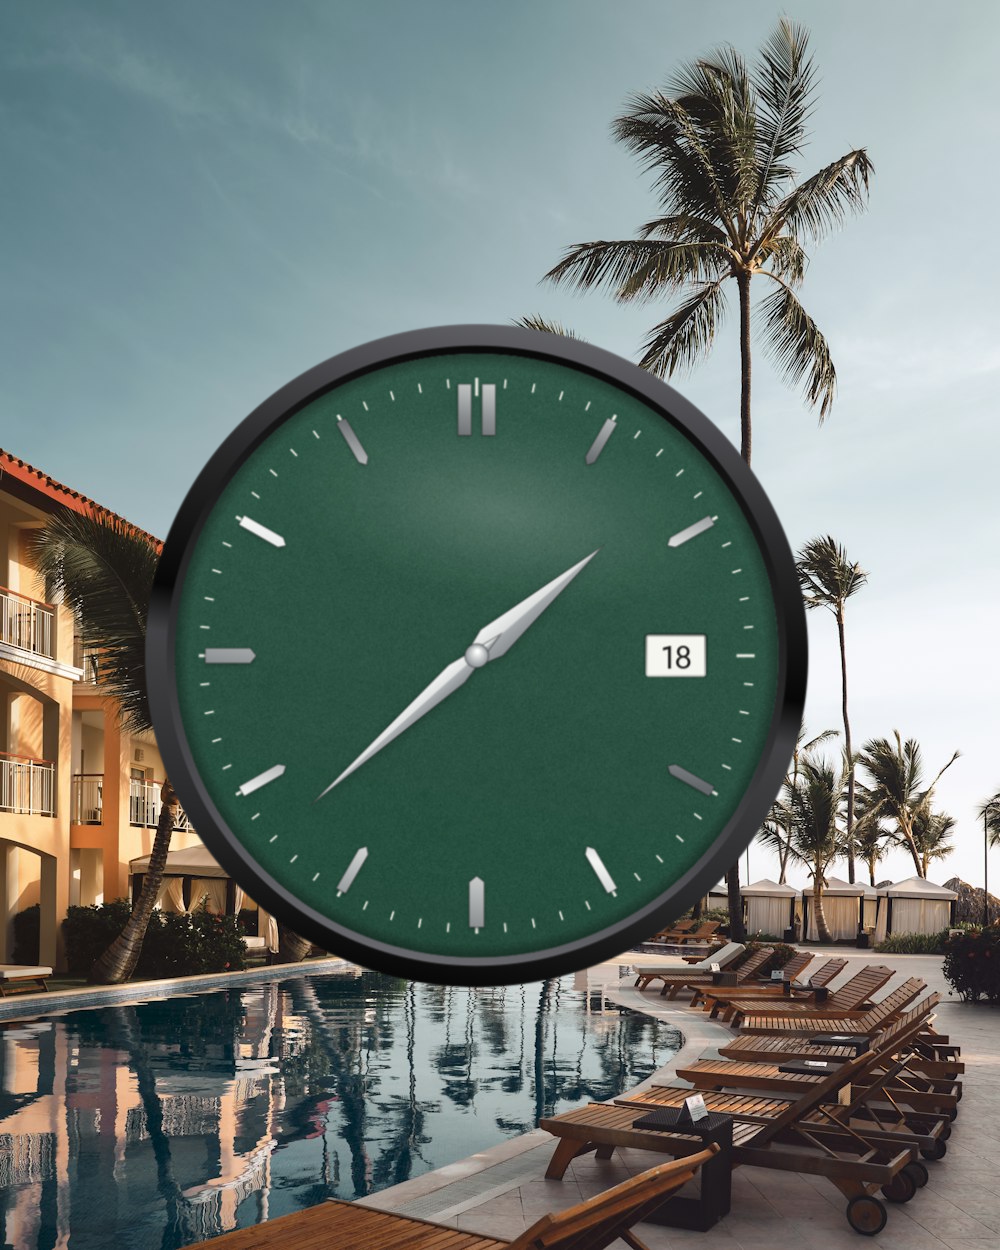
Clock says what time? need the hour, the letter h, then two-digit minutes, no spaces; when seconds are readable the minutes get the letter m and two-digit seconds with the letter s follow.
1h38
